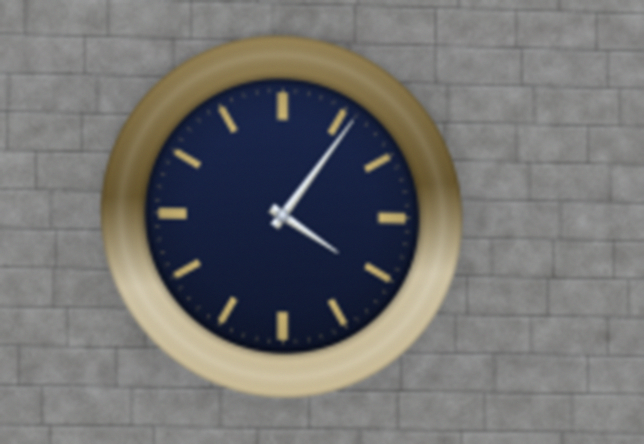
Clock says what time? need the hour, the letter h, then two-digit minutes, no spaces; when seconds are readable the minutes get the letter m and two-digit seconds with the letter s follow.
4h06
